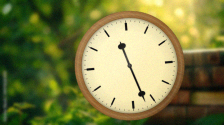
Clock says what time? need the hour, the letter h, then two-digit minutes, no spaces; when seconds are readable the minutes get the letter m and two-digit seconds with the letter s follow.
11h27
